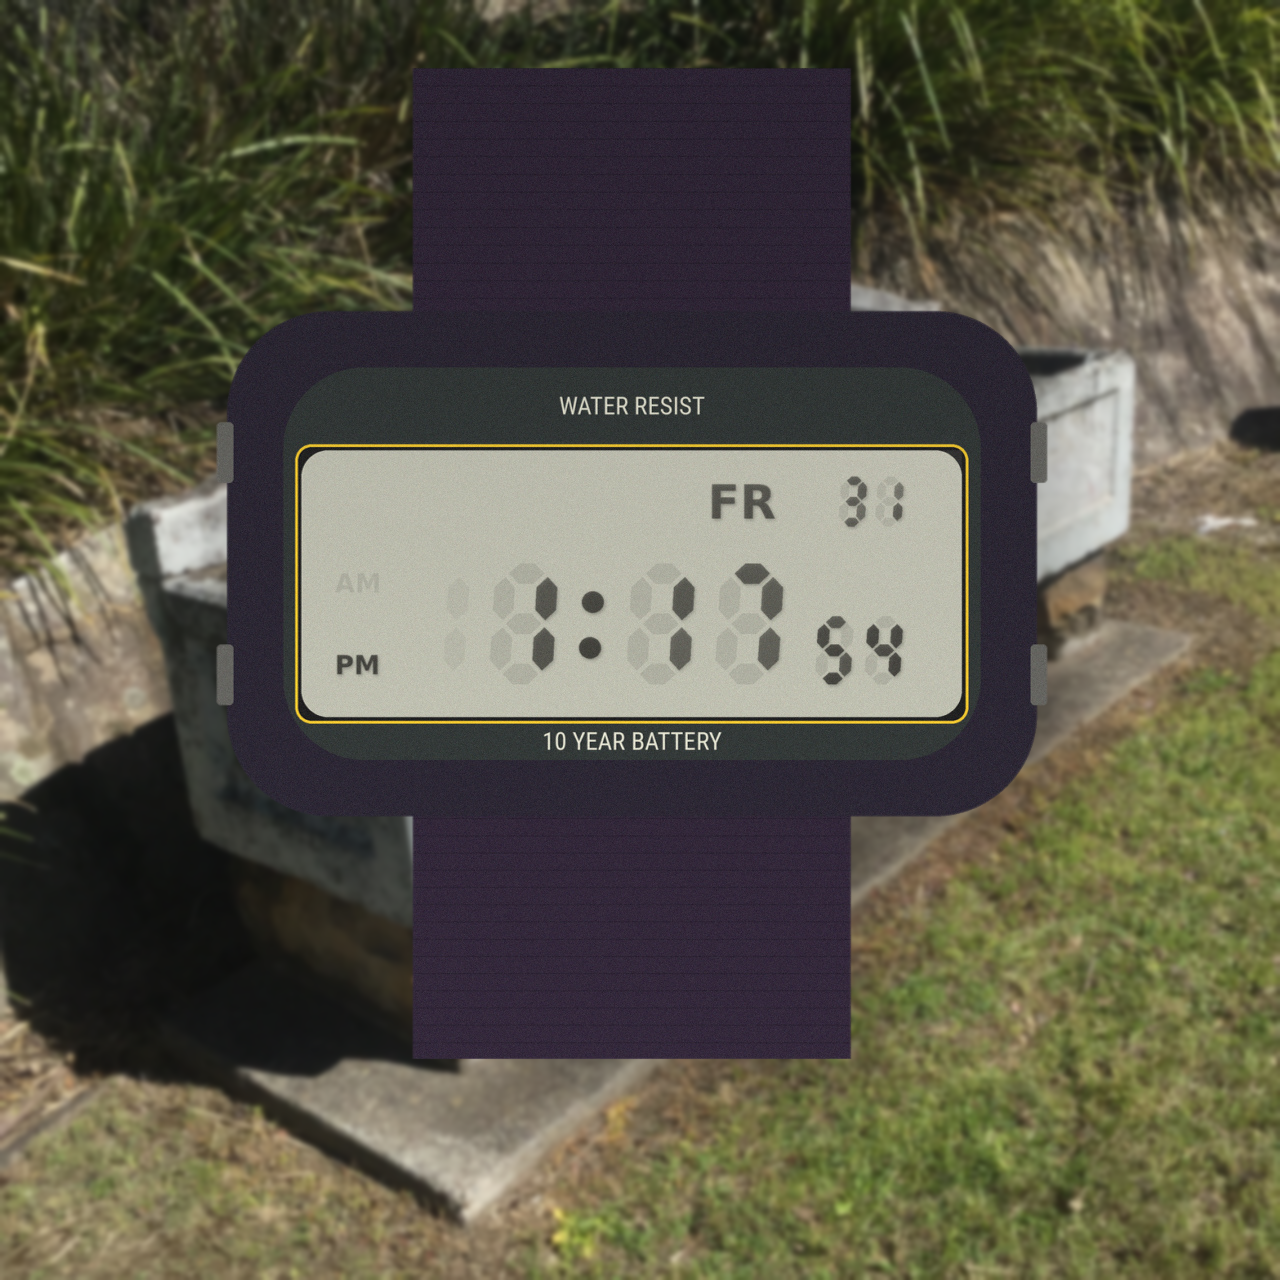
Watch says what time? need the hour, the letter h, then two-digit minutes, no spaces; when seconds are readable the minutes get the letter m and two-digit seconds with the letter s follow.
1h17m54s
